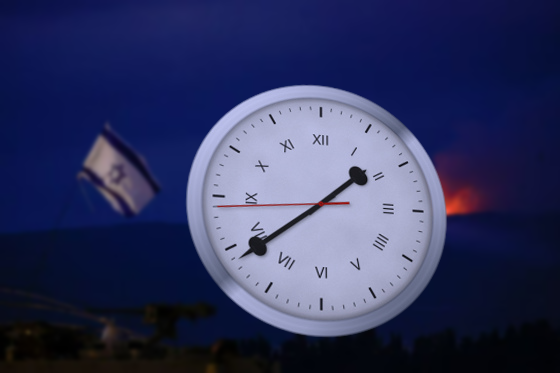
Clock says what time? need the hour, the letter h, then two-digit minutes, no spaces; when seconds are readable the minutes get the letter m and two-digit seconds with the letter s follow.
1h38m44s
